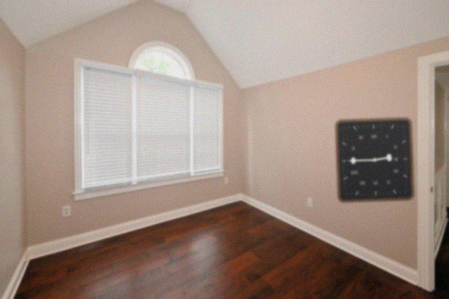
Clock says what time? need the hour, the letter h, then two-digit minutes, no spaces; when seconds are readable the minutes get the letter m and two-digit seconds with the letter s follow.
2h45
